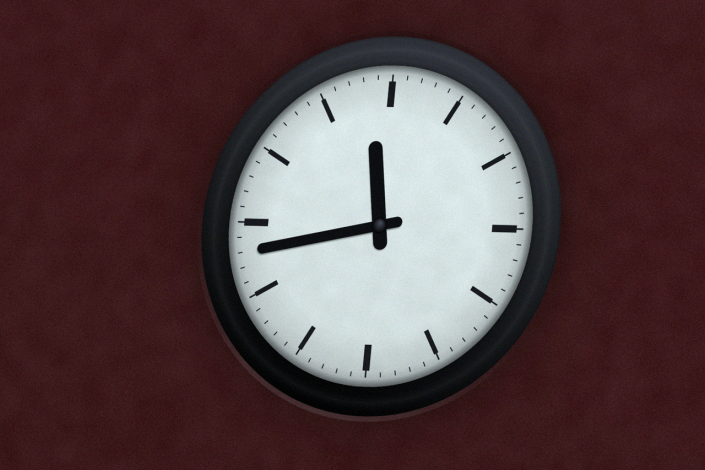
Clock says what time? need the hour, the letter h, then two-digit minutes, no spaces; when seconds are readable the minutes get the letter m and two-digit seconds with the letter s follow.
11h43
